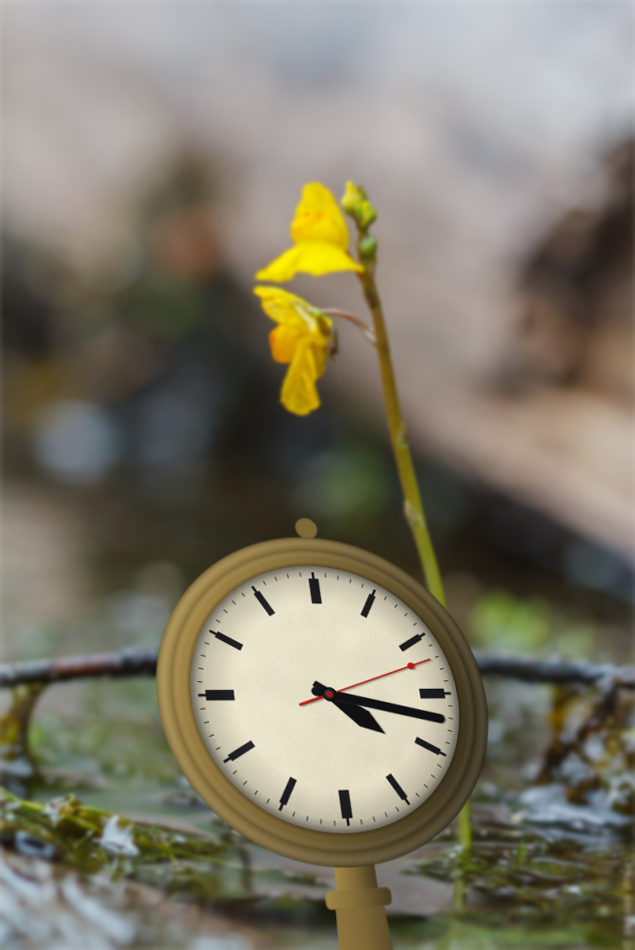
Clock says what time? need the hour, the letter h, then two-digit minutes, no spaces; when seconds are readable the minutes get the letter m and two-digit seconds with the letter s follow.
4h17m12s
